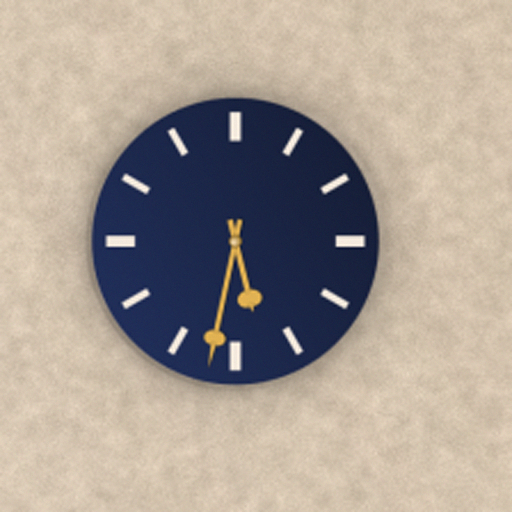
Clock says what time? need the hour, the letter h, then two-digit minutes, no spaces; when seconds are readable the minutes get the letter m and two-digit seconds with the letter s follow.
5h32
